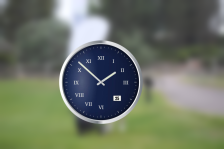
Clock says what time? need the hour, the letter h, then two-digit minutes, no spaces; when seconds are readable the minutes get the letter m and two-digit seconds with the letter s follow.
1h52
